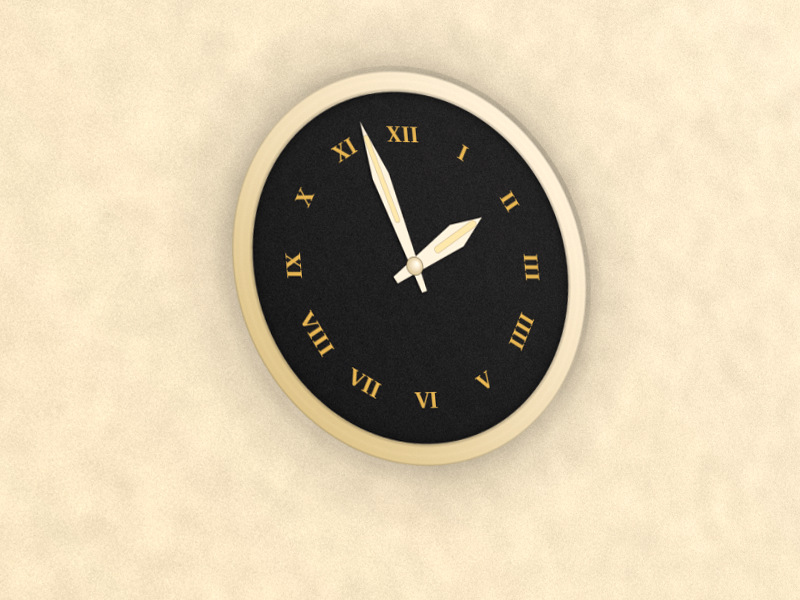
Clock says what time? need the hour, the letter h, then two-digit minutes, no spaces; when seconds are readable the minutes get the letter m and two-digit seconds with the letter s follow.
1h57
